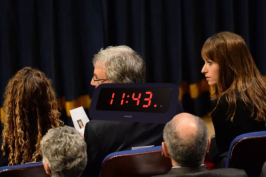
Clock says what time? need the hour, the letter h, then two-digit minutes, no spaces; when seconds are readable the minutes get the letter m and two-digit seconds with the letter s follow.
11h43
